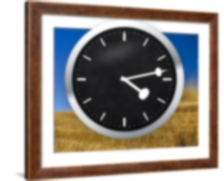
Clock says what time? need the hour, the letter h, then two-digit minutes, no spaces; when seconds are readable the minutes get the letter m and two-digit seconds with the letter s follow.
4h13
